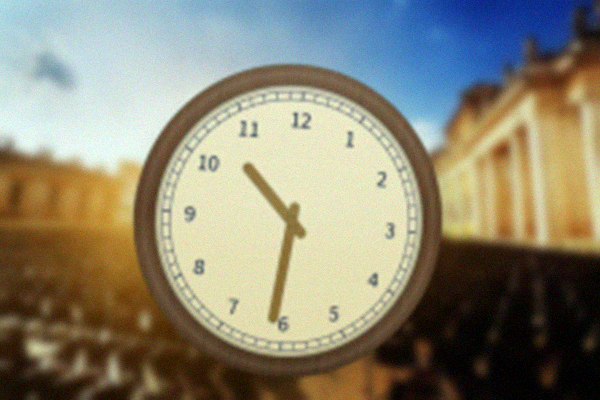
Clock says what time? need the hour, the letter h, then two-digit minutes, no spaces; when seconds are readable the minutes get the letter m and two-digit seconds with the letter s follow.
10h31
